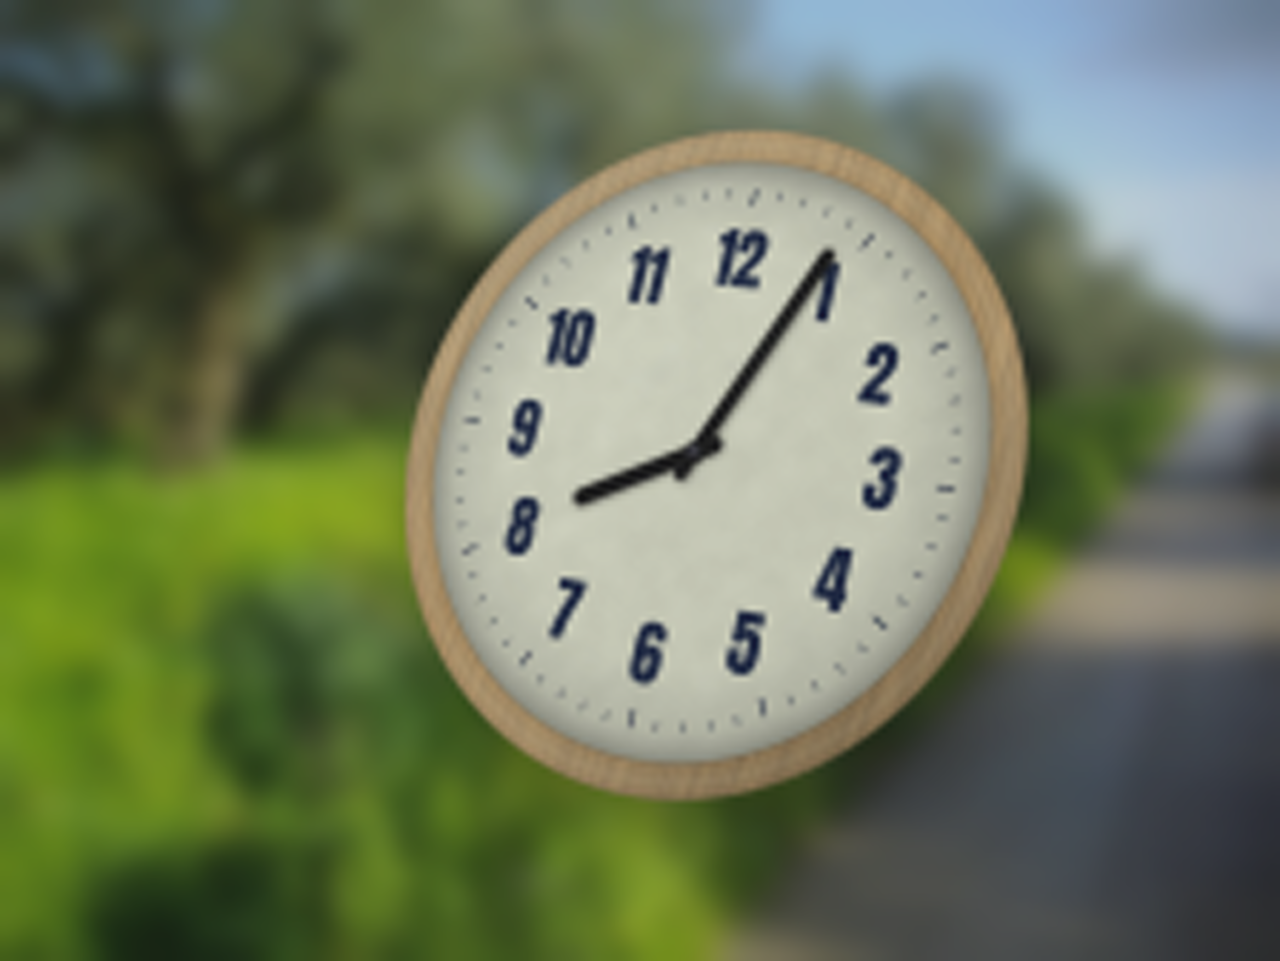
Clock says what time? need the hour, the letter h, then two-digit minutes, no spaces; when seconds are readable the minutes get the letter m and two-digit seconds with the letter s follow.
8h04
